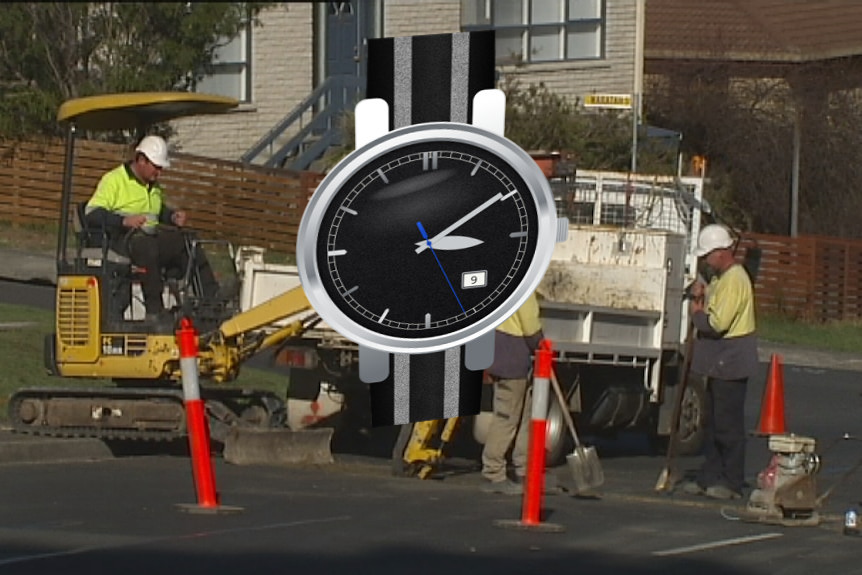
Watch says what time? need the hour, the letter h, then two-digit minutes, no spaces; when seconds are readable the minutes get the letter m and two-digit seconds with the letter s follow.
3h09m26s
